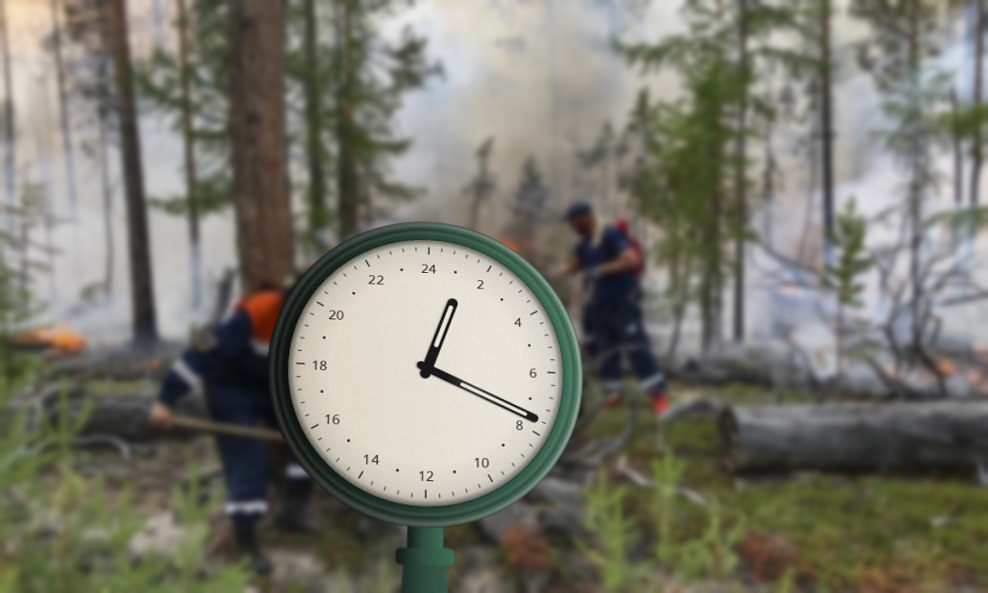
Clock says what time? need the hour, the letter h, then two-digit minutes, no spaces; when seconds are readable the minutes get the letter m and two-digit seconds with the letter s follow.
1h19
